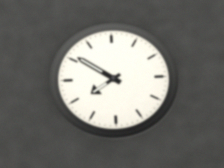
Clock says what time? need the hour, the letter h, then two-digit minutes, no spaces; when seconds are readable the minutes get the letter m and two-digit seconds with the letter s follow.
7h51
